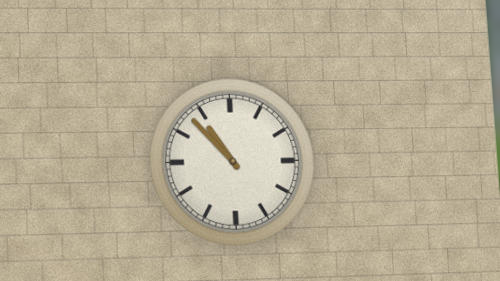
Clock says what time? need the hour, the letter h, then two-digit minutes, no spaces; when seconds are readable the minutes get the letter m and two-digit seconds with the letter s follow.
10h53
